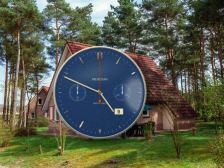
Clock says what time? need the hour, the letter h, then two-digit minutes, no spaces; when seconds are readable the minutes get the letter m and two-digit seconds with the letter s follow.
4h49
